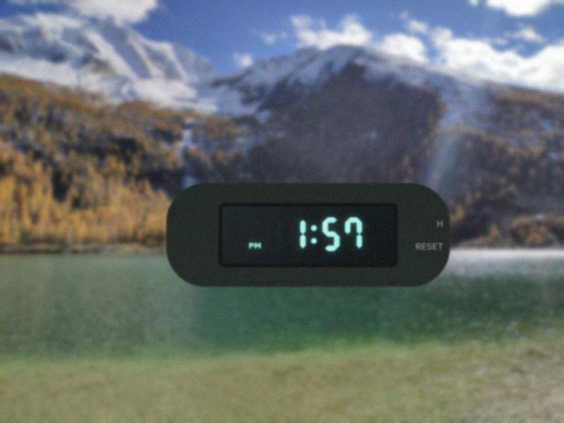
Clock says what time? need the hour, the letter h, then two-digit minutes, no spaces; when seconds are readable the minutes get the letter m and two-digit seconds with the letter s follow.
1h57
